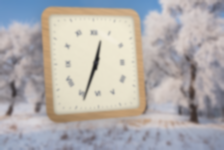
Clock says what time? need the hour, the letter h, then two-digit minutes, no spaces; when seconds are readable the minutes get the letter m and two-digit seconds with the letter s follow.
12h34
